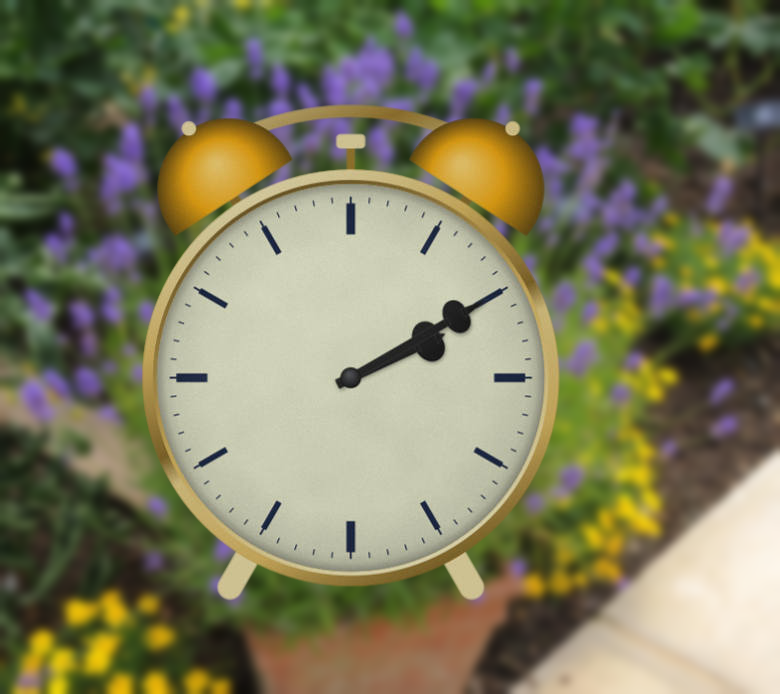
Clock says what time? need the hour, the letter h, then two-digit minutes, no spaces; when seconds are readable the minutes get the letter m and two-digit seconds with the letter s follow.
2h10
